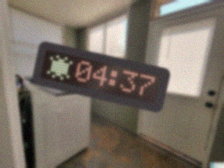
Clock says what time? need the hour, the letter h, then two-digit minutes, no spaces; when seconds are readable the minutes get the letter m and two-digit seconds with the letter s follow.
4h37
